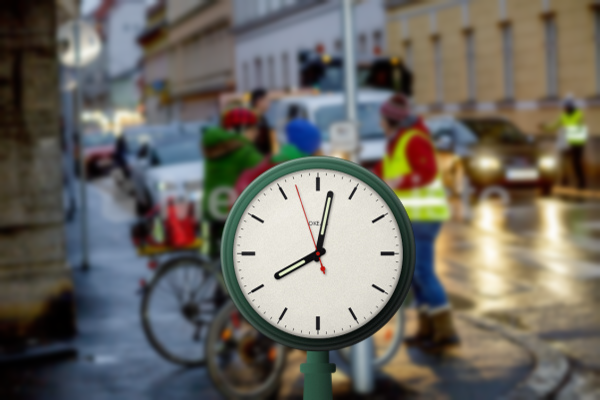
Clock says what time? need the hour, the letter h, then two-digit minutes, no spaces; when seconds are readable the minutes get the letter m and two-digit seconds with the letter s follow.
8h01m57s
